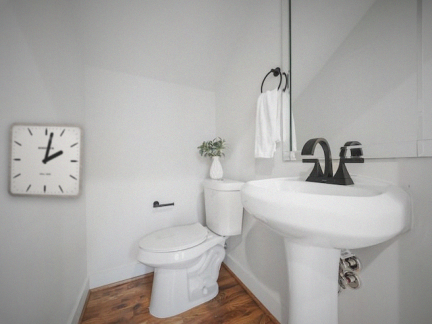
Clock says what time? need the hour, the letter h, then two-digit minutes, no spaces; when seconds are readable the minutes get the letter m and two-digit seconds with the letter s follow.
2h02
